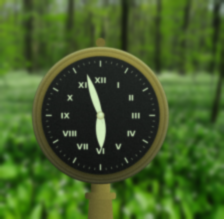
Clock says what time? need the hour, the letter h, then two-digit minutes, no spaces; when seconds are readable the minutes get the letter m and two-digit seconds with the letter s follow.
5h57
